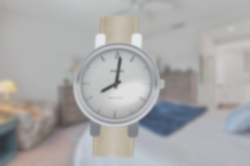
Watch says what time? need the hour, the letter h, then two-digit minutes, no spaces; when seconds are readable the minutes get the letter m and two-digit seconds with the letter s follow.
8h01
